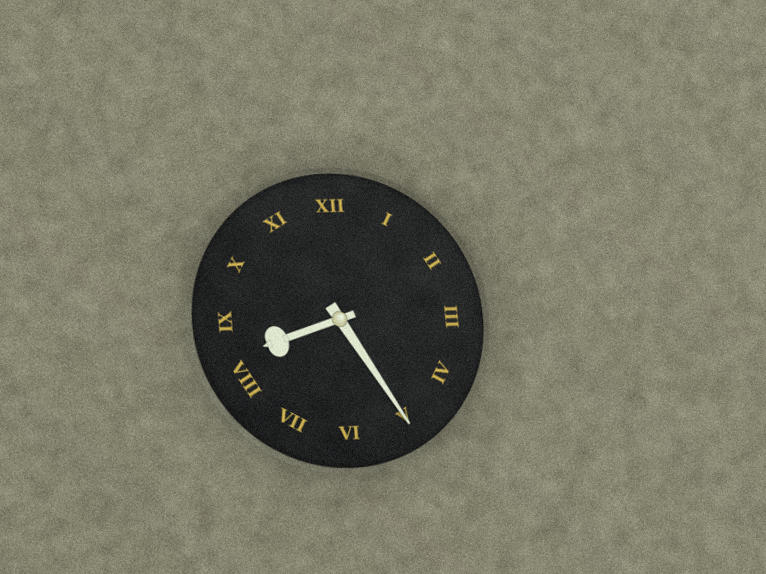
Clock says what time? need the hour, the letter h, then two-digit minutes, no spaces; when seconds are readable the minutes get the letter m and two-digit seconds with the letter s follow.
8h25
